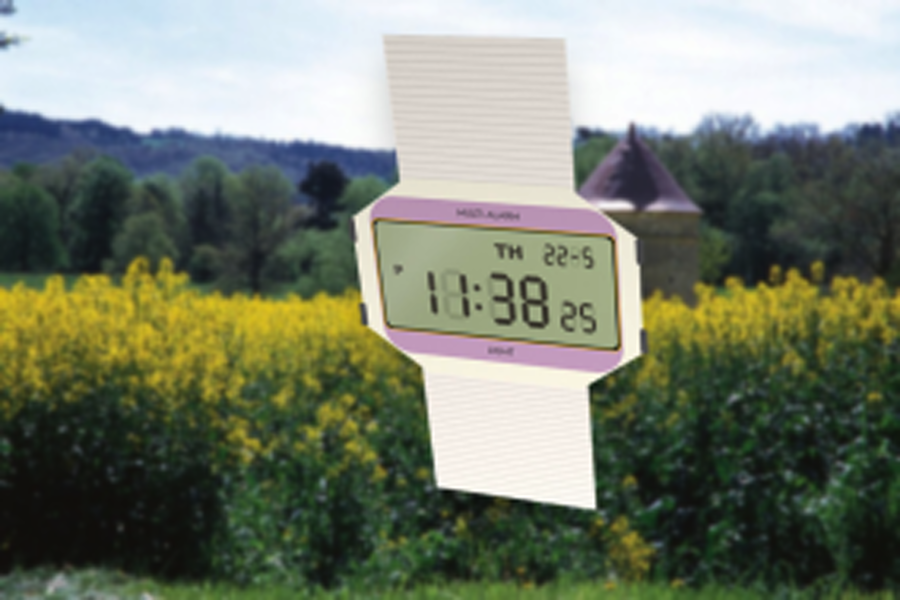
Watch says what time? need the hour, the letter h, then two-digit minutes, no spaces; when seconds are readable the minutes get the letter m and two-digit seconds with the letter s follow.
11h38m25s
